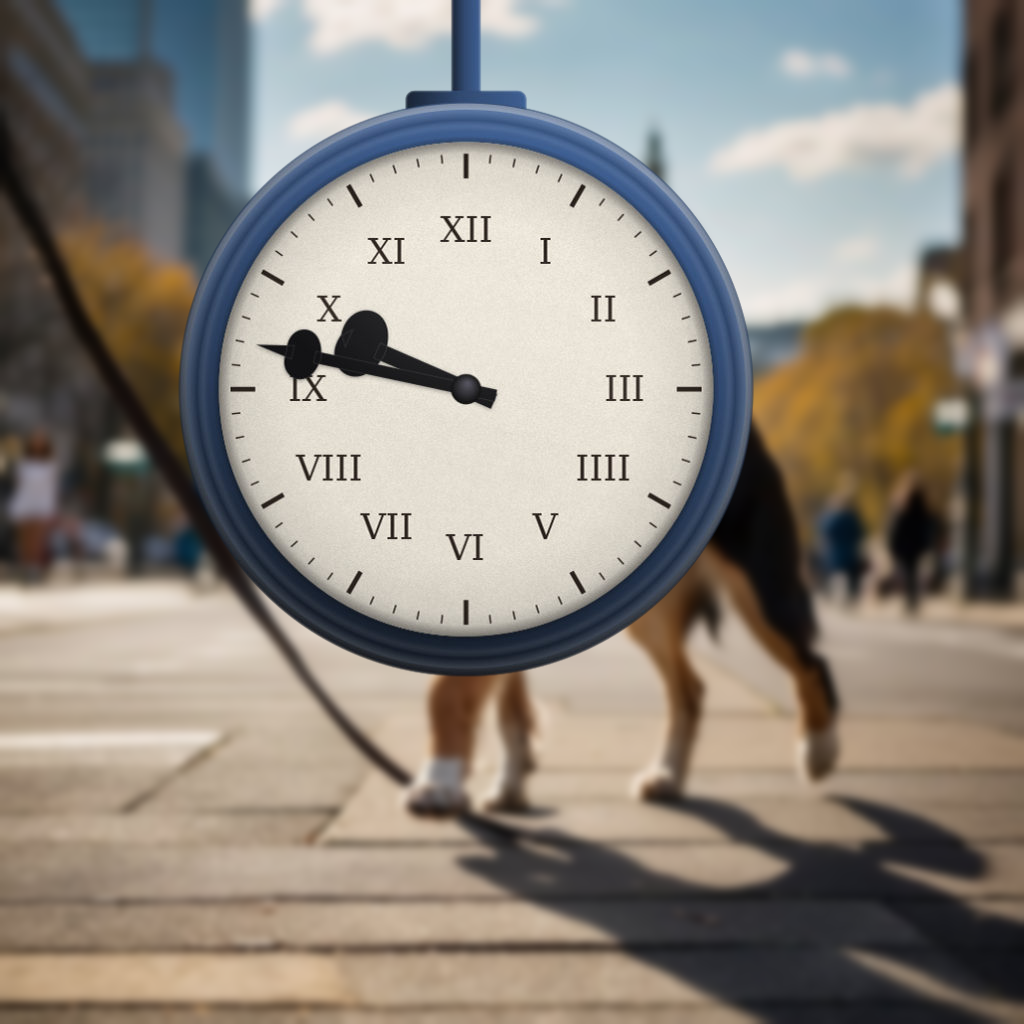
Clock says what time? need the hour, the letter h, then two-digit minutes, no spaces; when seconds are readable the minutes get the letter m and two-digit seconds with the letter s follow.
9h47
